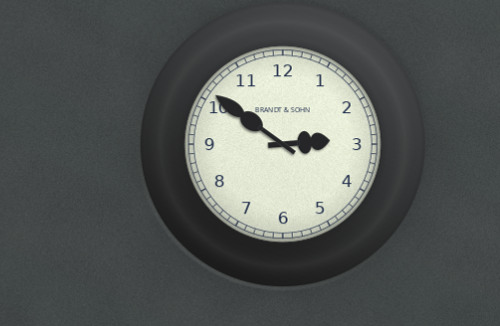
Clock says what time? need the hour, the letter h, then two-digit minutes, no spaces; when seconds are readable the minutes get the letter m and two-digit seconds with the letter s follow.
2h51
